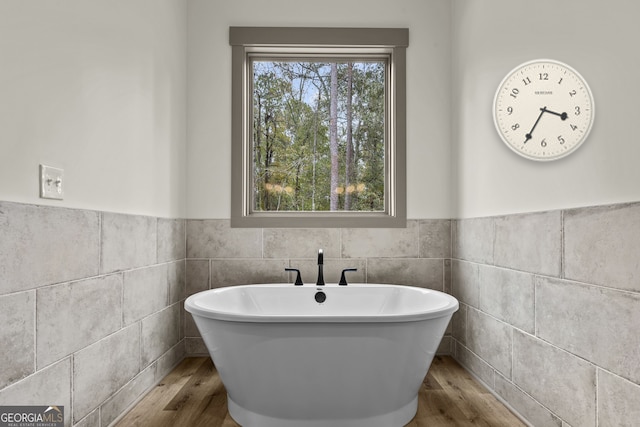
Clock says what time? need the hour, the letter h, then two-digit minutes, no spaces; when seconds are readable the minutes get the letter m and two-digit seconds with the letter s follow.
3h35
